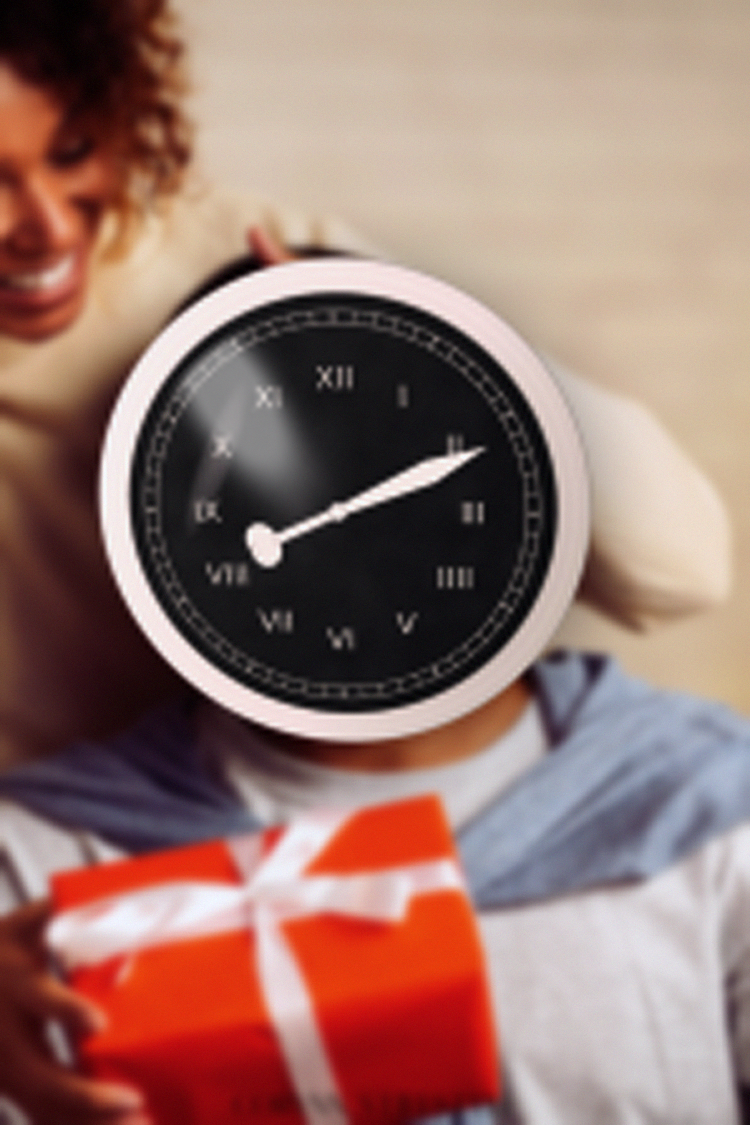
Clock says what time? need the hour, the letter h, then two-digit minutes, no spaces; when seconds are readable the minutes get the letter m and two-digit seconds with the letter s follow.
8h11
